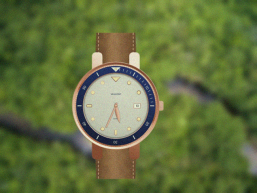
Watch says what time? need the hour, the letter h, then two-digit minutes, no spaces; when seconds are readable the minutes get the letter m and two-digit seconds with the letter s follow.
5h34
